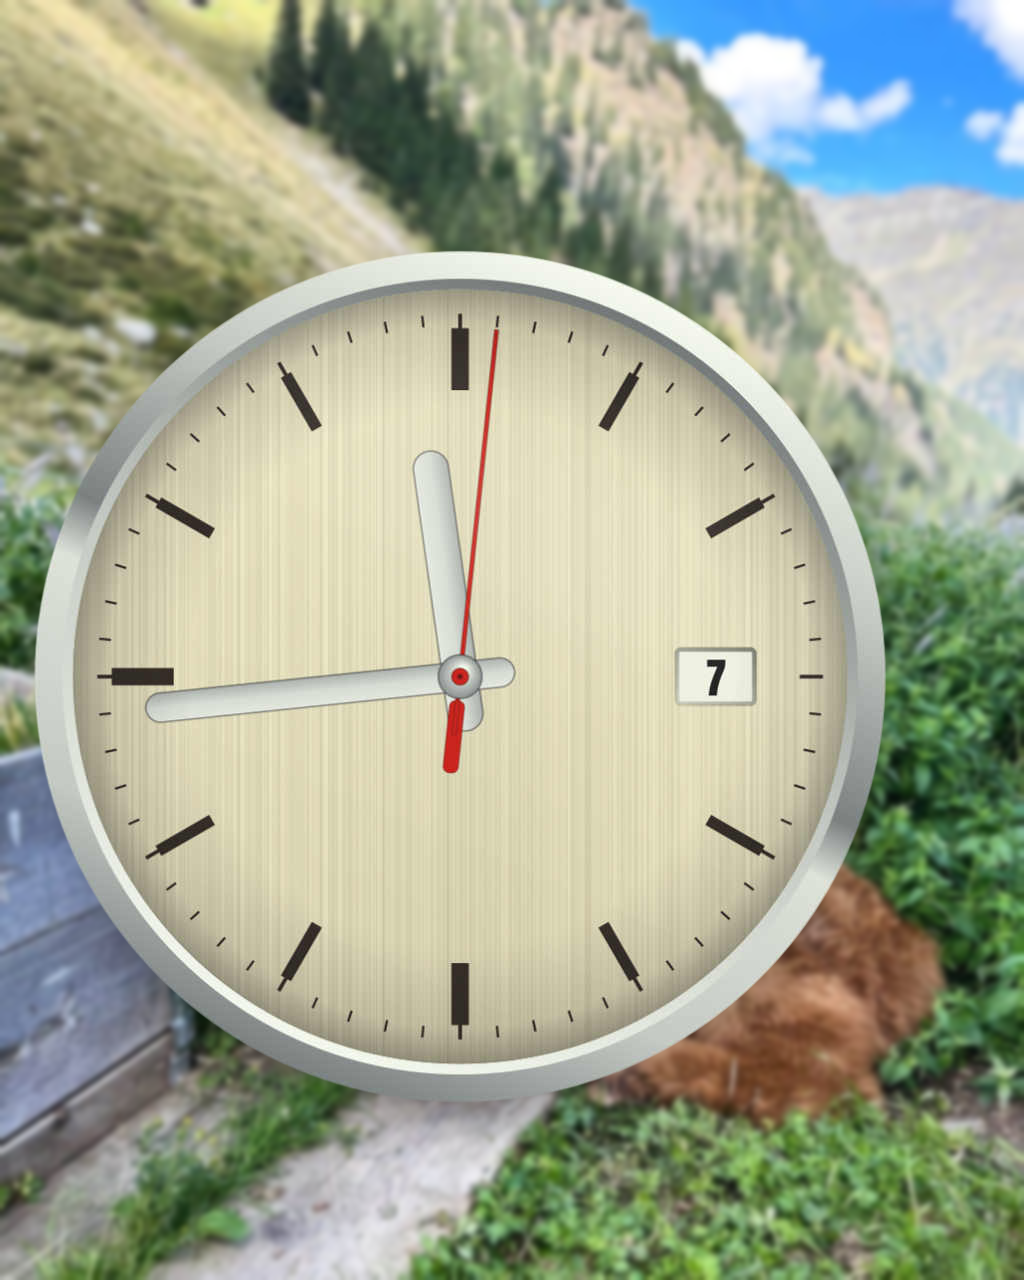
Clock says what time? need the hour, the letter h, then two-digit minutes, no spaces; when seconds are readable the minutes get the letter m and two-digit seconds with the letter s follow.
11h44m01s
